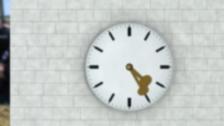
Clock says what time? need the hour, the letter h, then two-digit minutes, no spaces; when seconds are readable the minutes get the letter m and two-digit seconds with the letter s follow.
4h25
